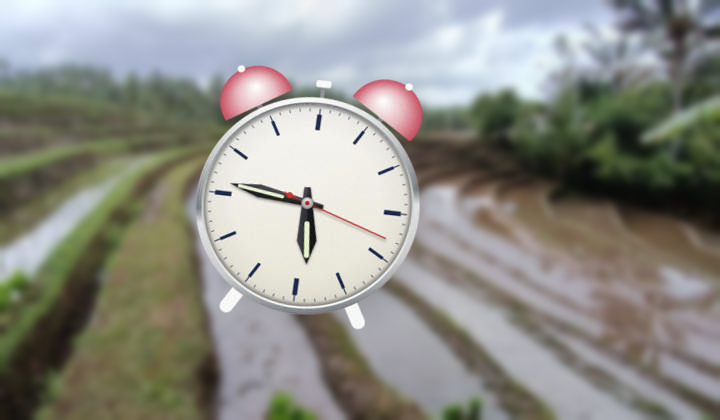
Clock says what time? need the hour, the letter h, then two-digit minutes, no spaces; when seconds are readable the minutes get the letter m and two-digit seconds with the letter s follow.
5h46m18s
